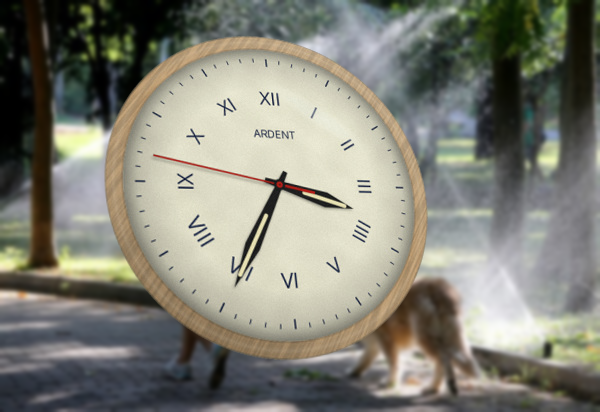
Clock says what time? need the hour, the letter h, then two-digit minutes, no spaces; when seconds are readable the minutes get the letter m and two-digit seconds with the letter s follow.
3h34m47s
